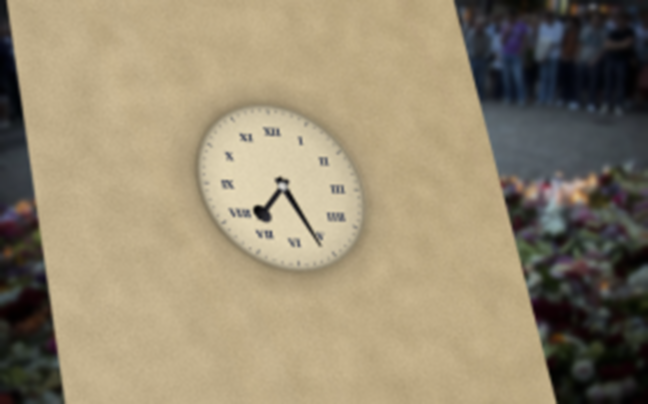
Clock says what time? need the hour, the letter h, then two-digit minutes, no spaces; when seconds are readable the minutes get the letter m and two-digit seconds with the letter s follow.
7h26
